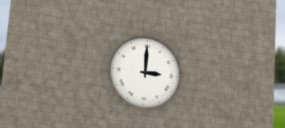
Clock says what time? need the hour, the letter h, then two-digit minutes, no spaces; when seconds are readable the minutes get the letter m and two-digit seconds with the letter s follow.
3h00
